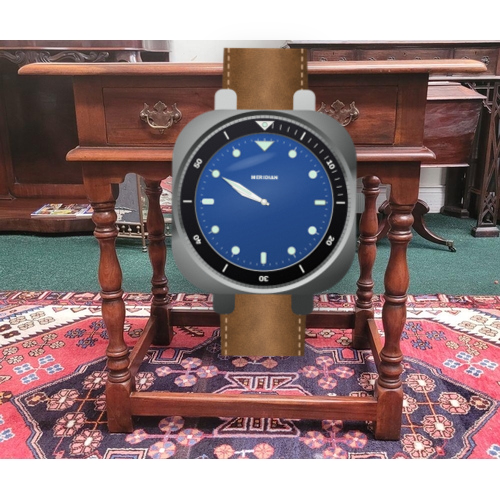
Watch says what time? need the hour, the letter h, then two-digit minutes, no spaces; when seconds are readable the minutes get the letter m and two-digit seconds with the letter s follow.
9h50
